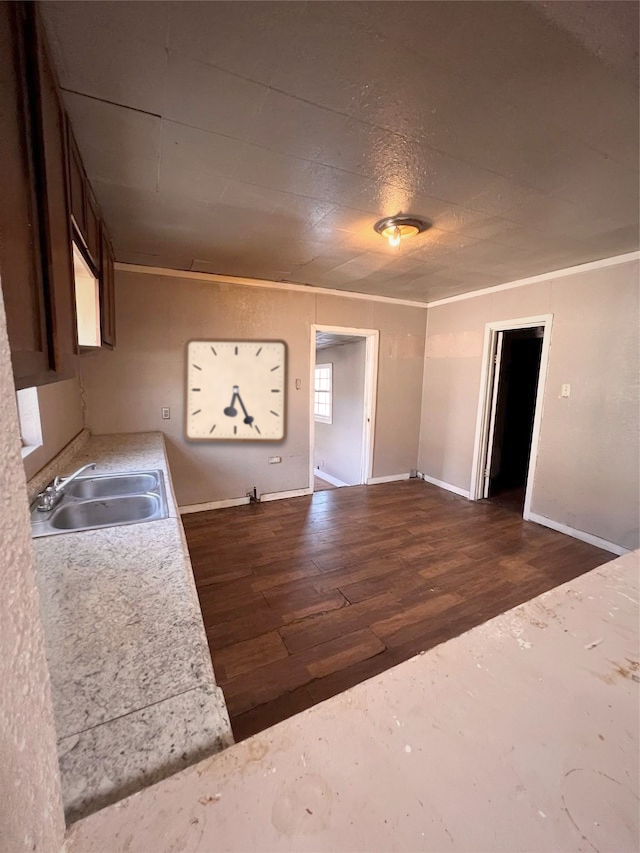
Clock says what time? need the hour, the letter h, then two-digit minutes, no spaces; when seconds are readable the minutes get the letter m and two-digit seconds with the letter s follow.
6h26
